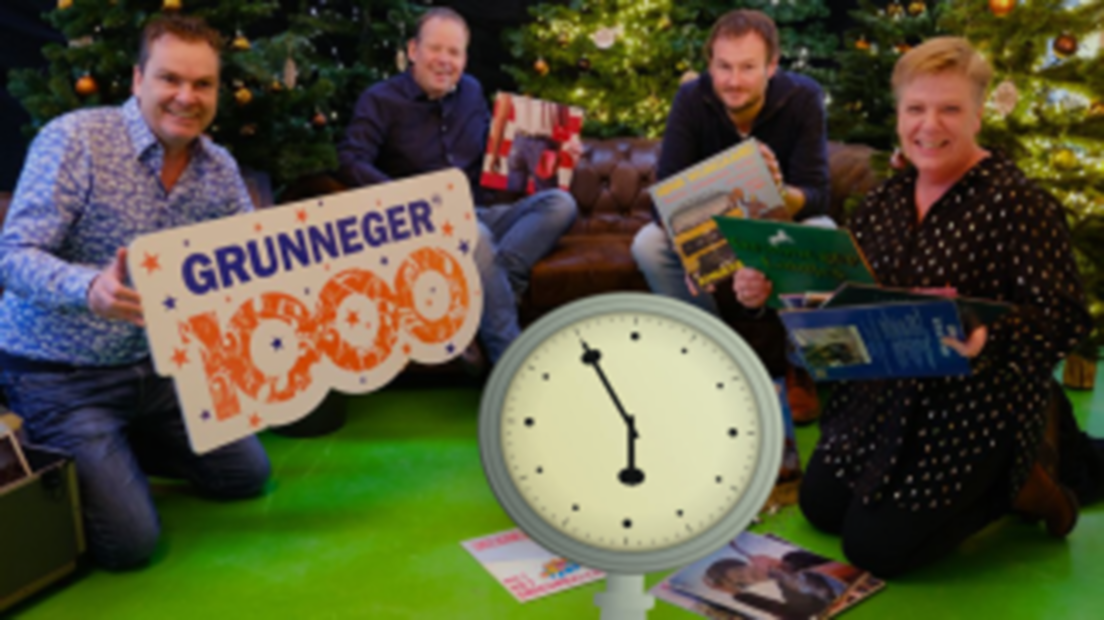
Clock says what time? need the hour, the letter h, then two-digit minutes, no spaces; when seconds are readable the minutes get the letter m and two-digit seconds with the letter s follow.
5h55
